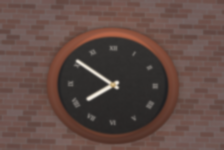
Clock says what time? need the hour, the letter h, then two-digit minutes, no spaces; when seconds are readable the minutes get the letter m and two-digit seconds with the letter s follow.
7h51
